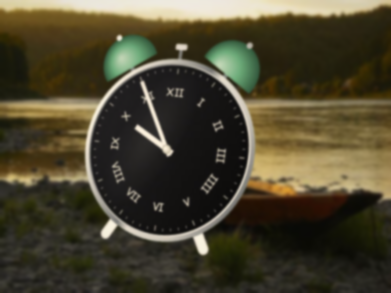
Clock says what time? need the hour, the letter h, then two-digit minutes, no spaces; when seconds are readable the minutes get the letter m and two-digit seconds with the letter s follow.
9h55
